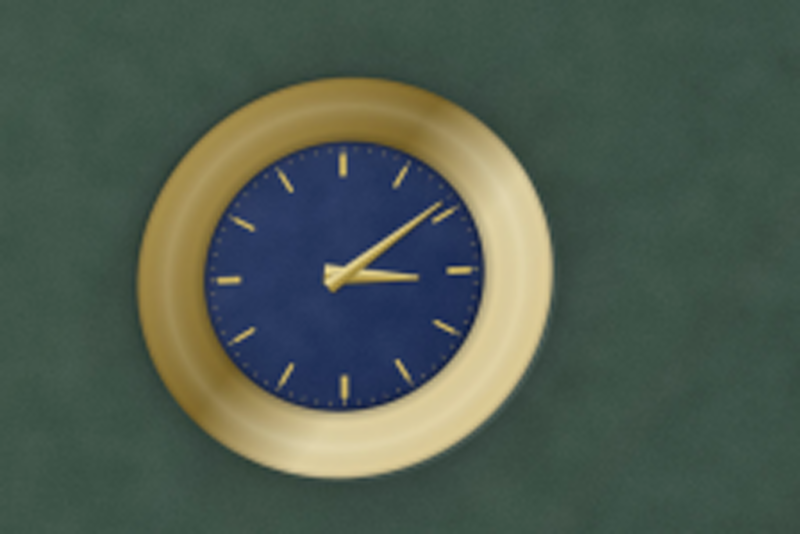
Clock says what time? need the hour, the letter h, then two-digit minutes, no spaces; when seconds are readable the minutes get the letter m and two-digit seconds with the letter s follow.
3h09
